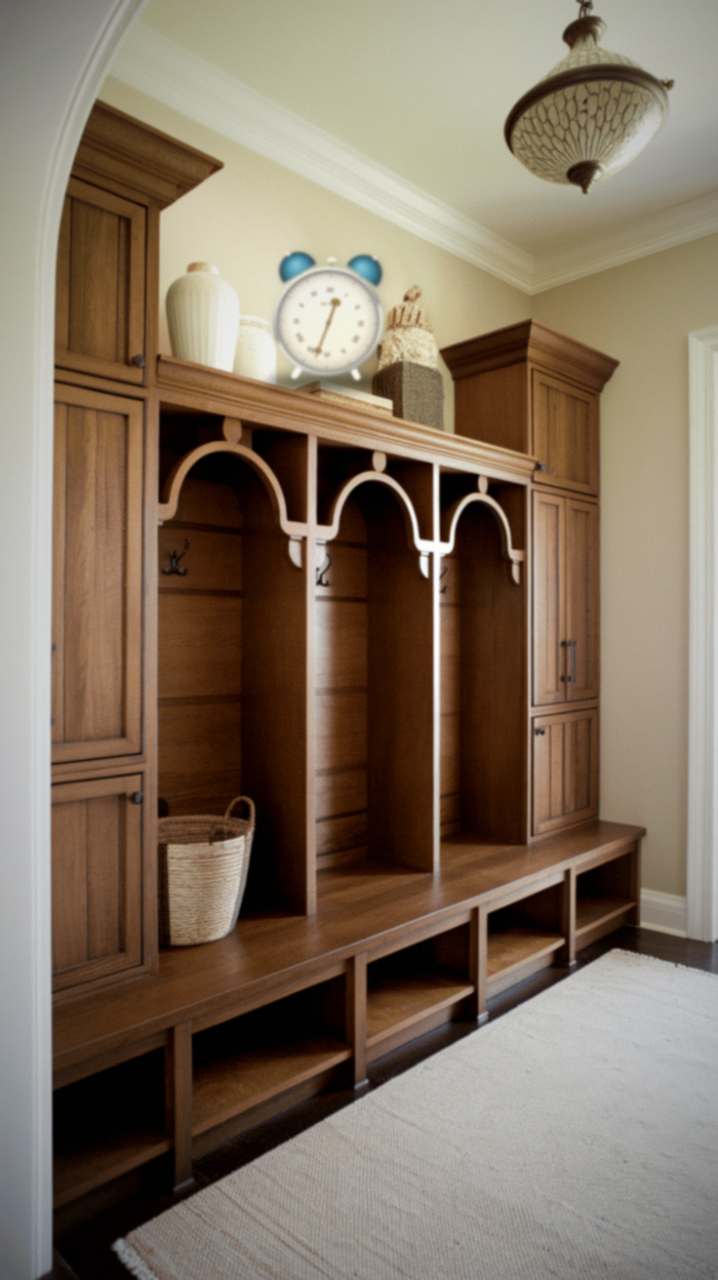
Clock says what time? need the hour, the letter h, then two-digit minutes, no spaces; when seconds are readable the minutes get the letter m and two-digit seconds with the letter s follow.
12h33
